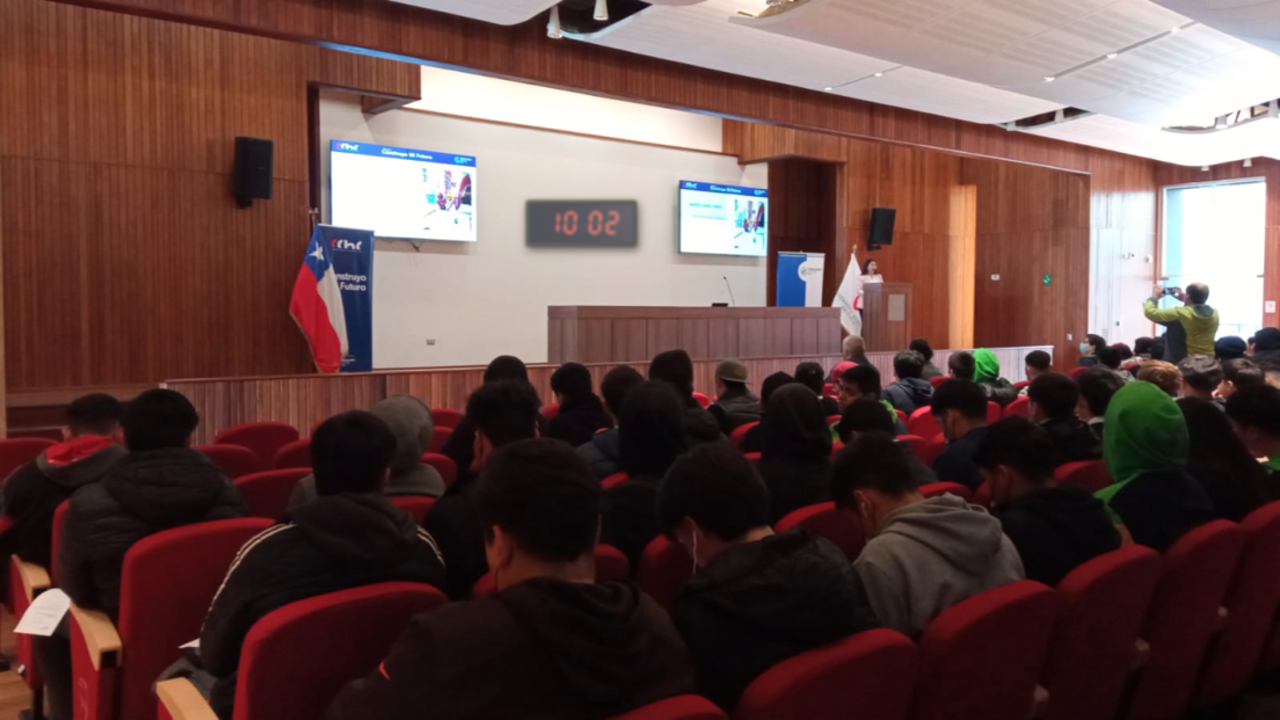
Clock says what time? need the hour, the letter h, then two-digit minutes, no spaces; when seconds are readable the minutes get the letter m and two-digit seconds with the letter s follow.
10h02
